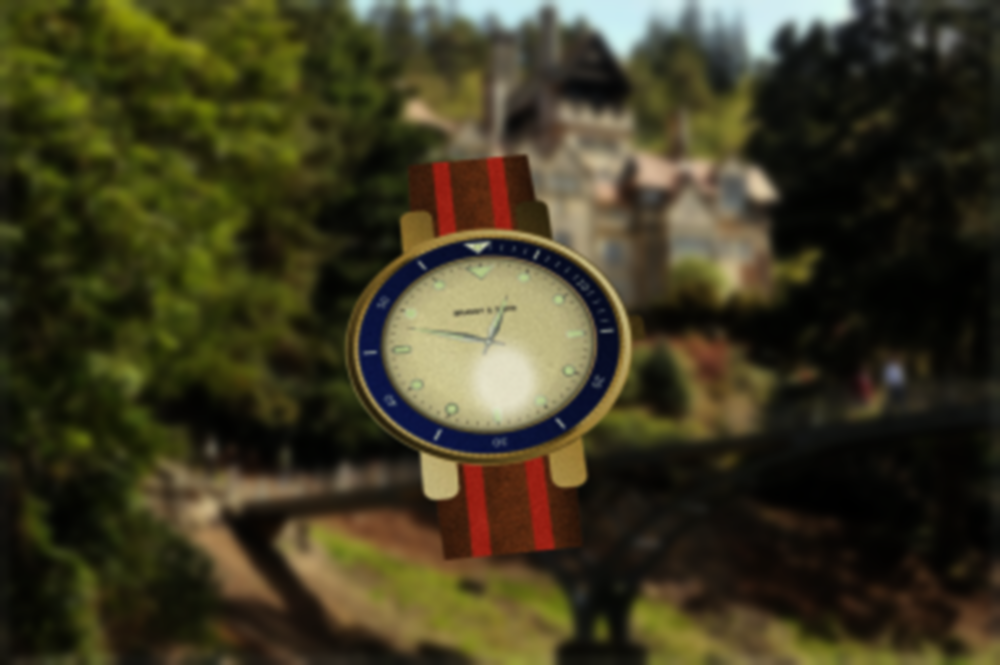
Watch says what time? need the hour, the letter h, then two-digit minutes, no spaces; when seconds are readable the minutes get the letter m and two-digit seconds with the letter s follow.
12h48
